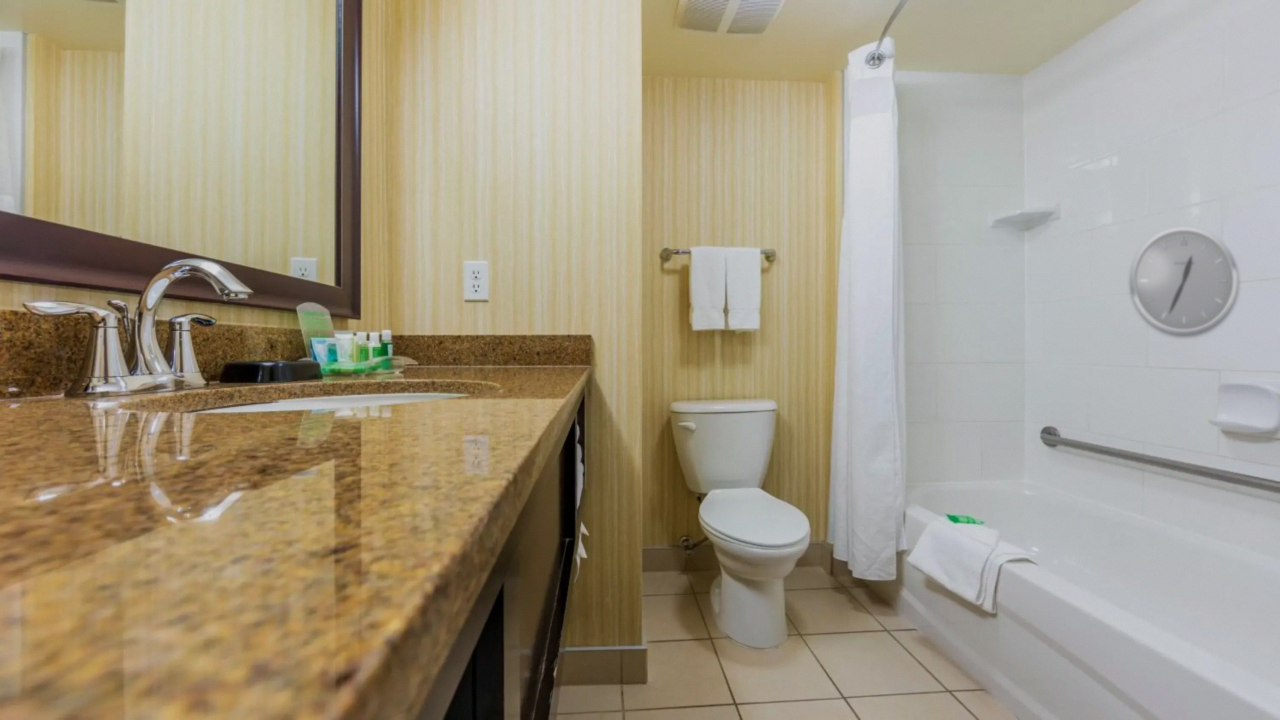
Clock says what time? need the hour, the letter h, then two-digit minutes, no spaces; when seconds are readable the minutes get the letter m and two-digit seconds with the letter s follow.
12h34
